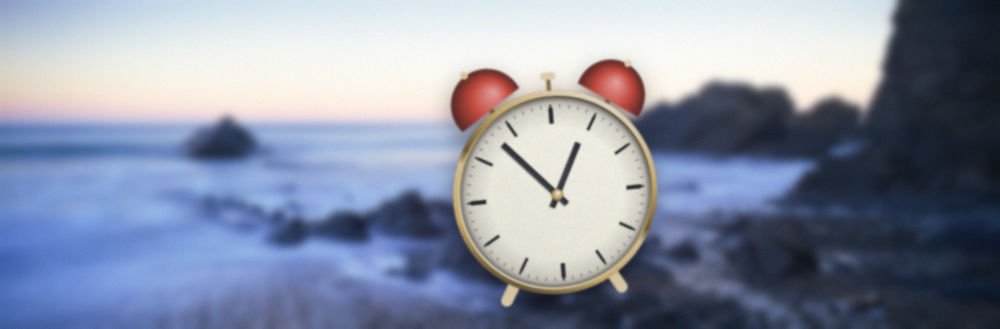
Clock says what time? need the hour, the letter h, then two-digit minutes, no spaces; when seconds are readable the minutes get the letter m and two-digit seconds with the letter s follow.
12h53
